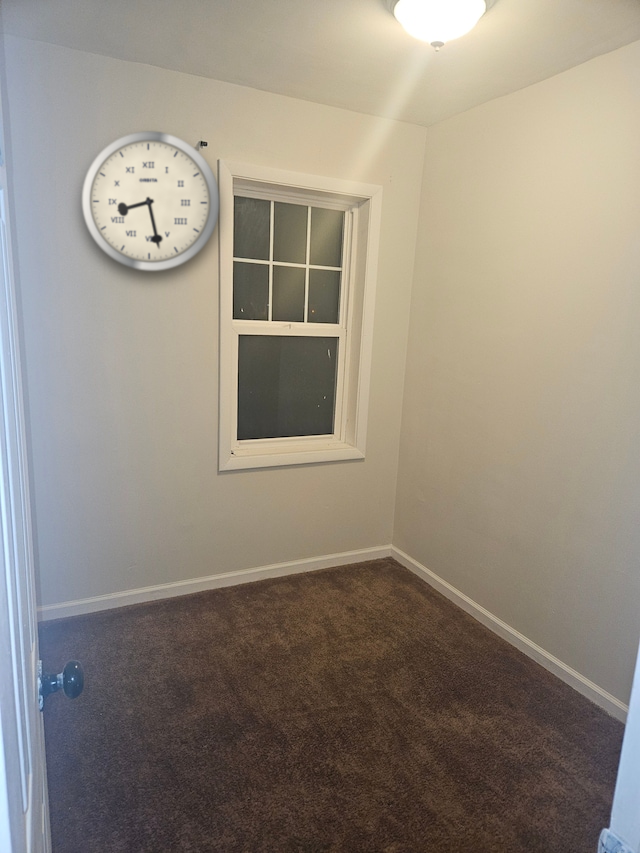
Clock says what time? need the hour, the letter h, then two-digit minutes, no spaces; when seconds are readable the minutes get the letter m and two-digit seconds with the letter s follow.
8h28
